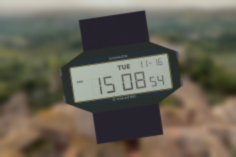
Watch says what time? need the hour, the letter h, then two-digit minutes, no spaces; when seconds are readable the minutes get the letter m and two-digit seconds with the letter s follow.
15h08m54s
